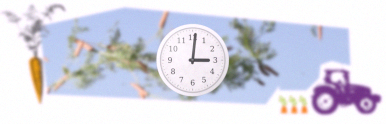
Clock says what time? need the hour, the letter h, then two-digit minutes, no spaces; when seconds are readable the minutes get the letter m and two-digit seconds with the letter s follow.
3h01
